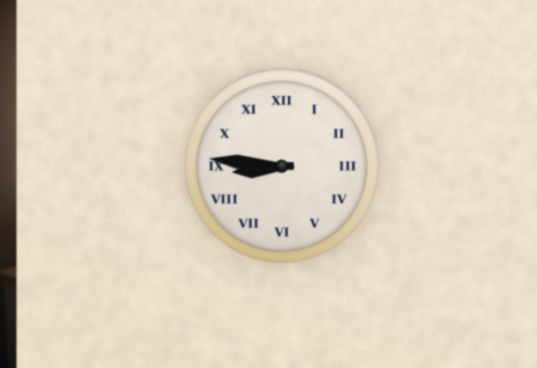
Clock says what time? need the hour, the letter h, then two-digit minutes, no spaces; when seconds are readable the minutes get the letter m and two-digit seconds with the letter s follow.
8h46
